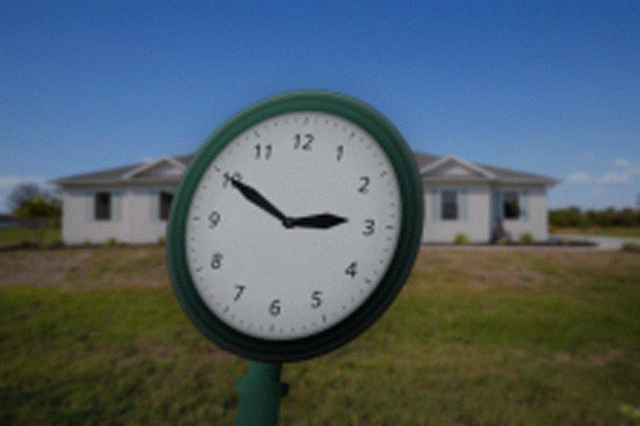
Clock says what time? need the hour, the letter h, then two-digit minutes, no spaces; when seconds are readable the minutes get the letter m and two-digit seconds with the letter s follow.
2h50
